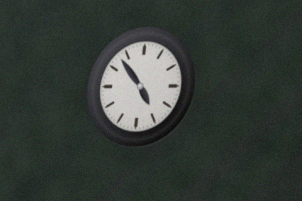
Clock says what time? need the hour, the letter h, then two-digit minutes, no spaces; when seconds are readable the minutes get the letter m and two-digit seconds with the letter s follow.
4h53
